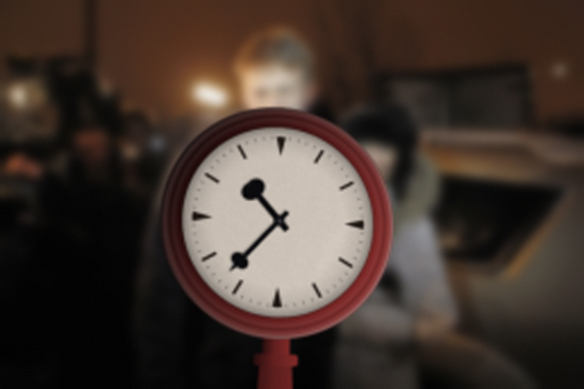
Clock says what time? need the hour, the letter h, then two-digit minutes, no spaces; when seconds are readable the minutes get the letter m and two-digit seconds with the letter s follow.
10h37
